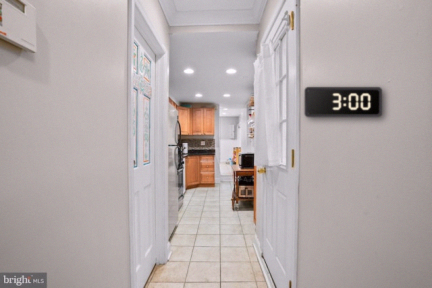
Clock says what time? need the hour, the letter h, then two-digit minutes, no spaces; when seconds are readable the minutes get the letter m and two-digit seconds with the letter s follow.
3h00
